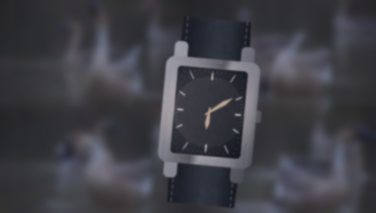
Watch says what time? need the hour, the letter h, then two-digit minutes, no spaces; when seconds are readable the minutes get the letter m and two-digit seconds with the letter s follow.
6h09
